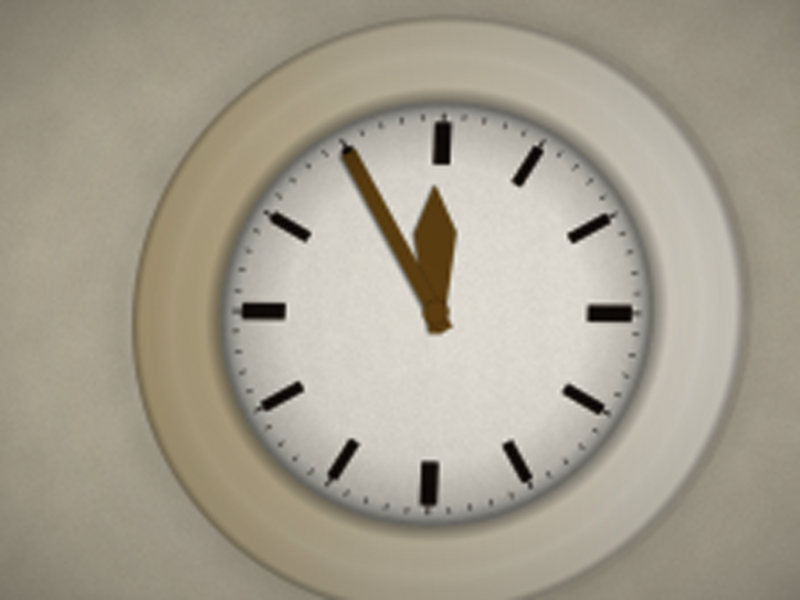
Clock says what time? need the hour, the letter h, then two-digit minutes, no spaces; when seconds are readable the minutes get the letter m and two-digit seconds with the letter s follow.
11h55
